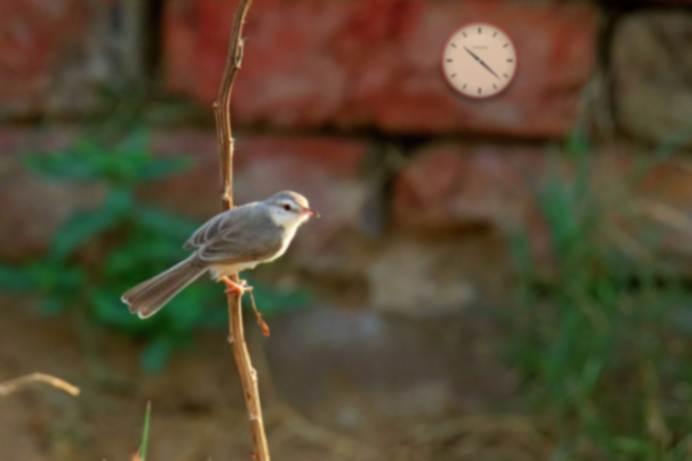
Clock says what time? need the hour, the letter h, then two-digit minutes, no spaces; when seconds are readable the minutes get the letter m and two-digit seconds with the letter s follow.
10h22
